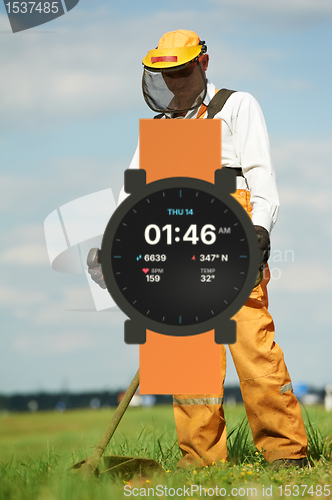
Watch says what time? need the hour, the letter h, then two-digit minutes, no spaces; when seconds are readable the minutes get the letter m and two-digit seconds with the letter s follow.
1h46
